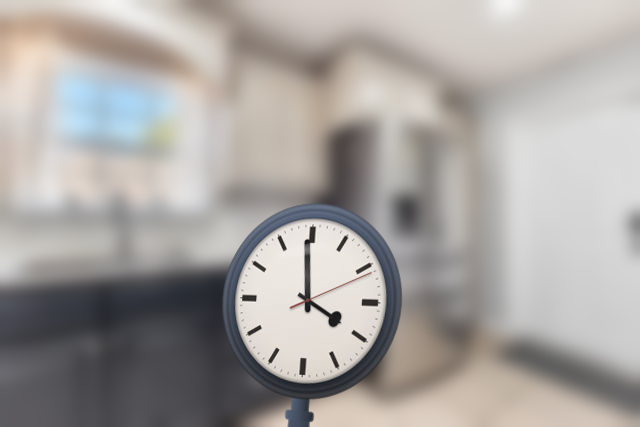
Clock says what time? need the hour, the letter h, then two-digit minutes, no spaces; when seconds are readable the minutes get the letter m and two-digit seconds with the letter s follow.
3h59m11s
